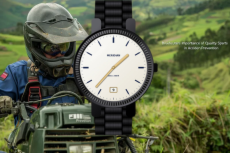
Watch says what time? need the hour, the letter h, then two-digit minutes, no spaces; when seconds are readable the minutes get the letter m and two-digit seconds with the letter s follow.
1h37
